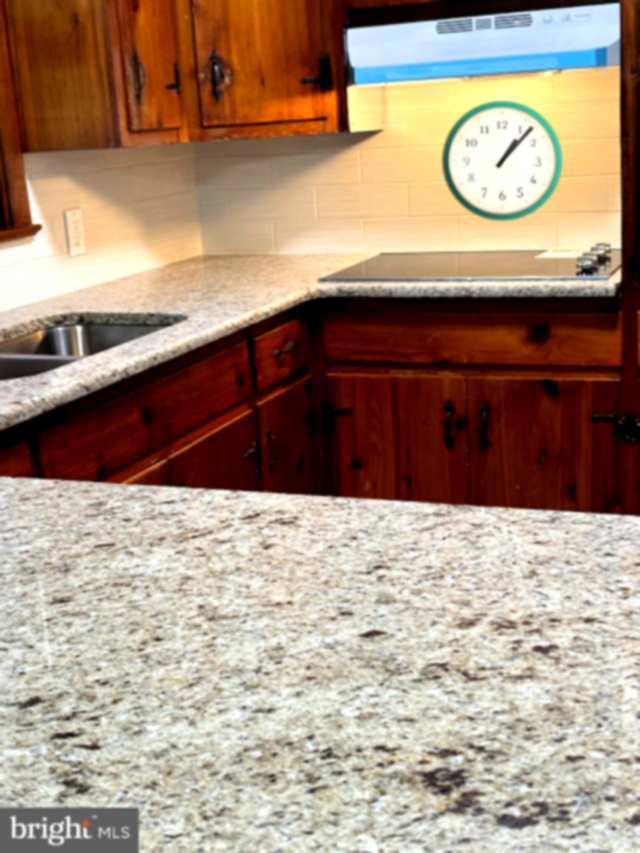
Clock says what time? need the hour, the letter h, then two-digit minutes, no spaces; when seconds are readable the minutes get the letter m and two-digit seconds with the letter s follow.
1h07
